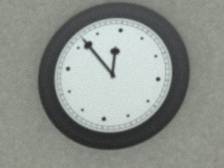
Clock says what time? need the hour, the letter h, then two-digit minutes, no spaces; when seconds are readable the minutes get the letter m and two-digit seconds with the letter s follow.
11h52
